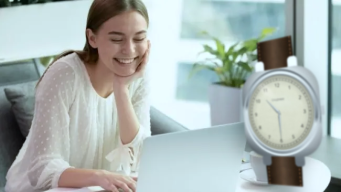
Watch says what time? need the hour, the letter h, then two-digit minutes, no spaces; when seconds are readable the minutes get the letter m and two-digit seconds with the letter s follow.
10h30
